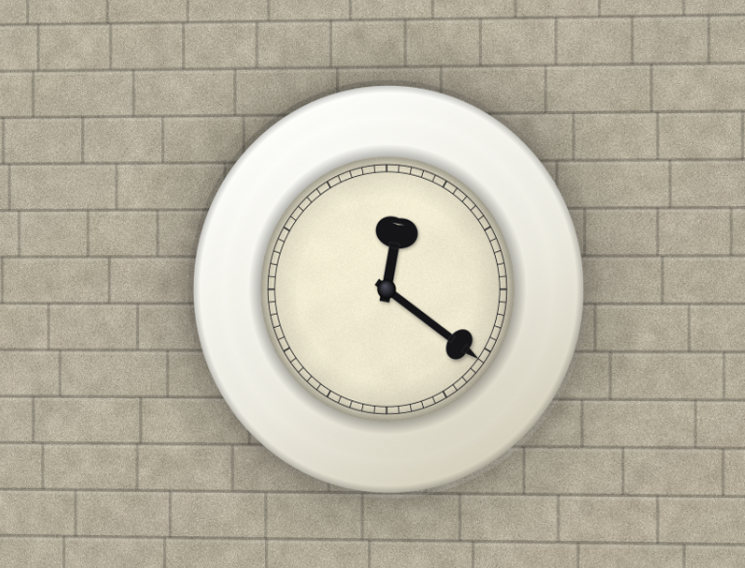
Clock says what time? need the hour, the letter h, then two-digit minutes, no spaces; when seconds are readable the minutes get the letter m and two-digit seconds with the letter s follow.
12h21
